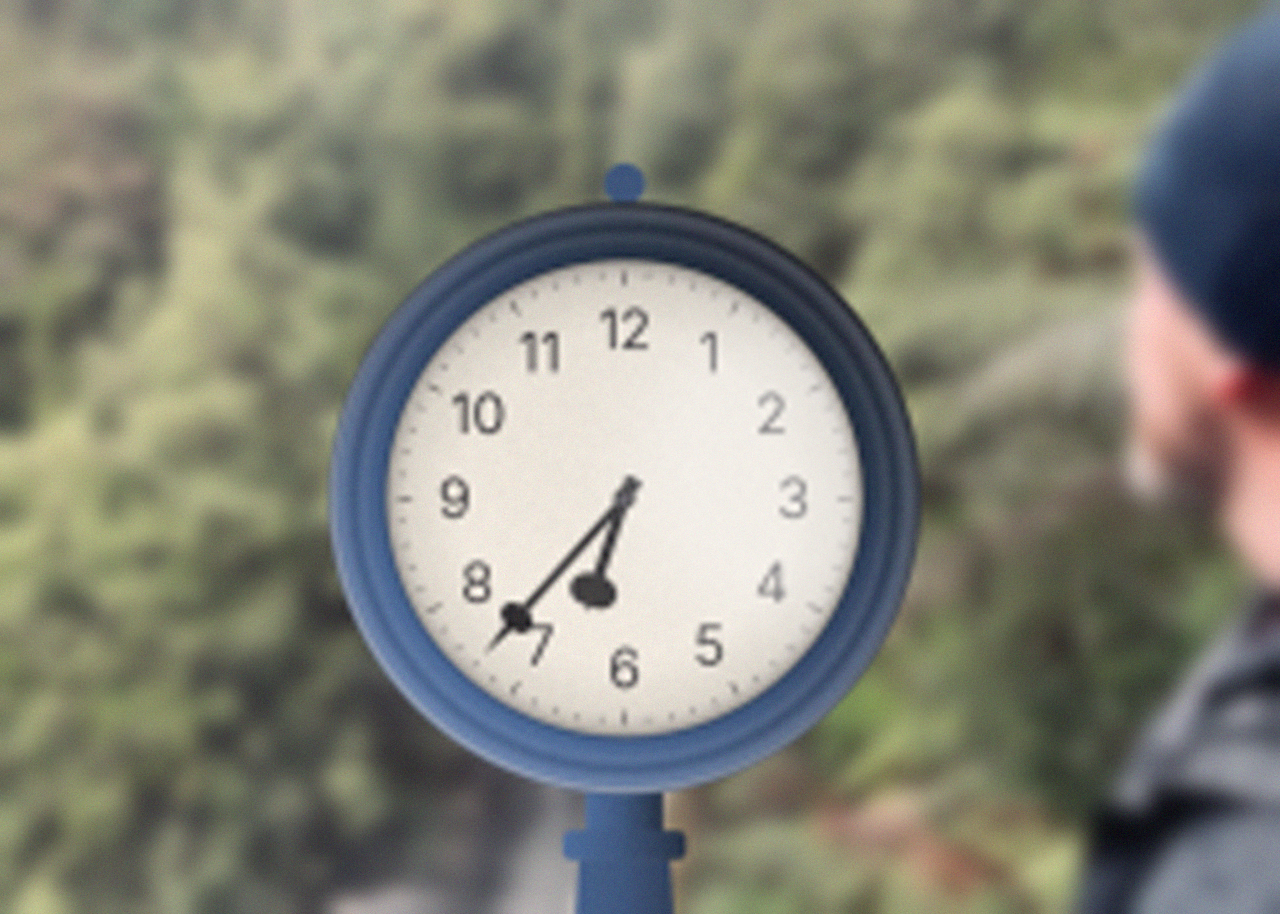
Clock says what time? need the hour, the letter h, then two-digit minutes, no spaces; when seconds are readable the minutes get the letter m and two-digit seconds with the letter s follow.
6h37
